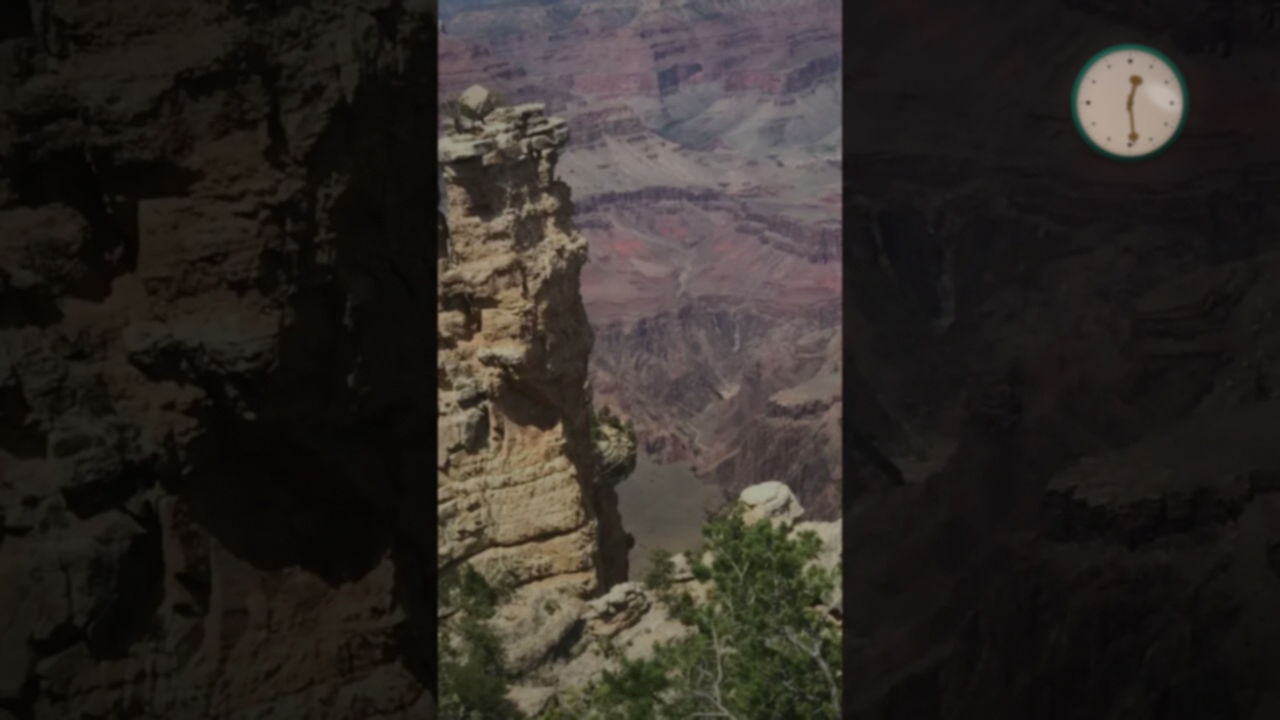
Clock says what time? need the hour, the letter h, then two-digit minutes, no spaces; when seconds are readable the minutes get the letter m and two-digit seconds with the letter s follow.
12h29
